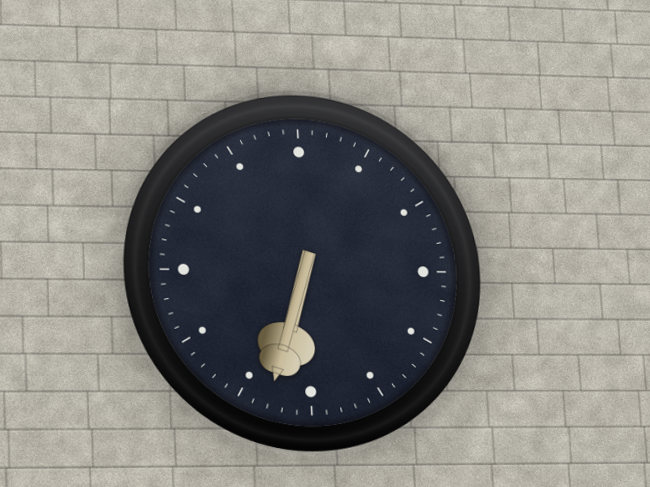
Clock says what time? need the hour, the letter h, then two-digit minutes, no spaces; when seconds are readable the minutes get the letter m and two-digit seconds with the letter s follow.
6h33
